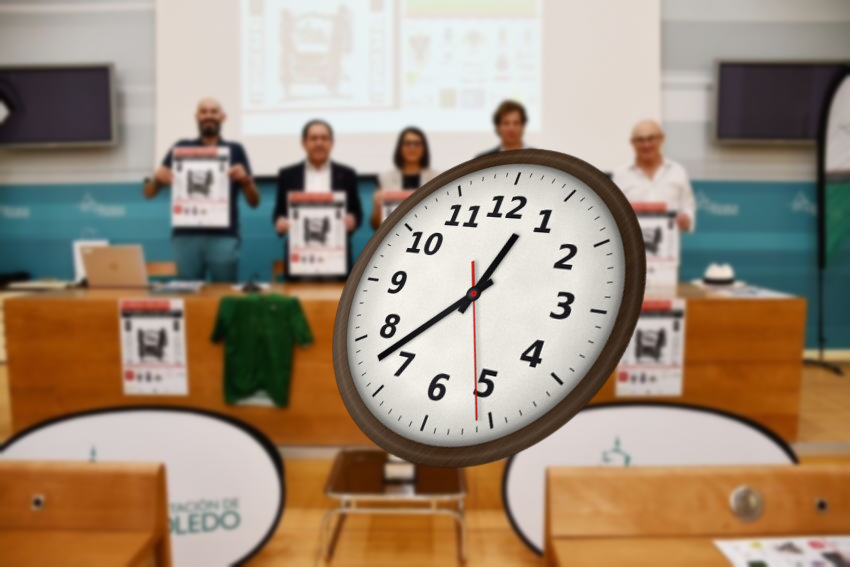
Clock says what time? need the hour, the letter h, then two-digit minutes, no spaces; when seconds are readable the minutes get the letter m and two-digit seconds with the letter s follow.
12h37m26s
